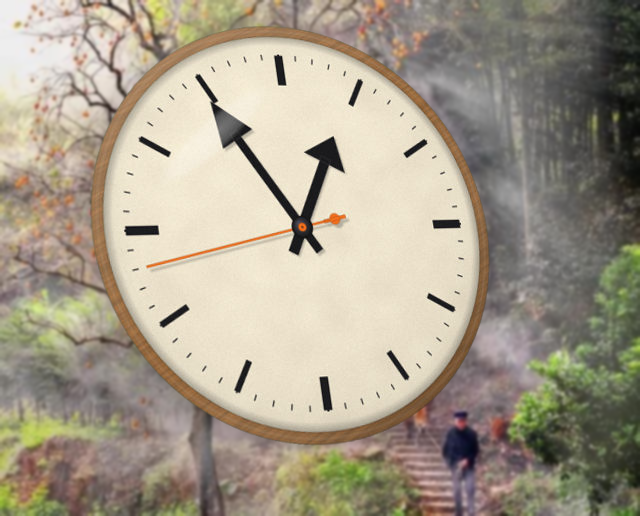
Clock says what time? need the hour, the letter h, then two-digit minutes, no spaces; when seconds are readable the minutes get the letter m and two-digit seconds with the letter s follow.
12h54m43s
